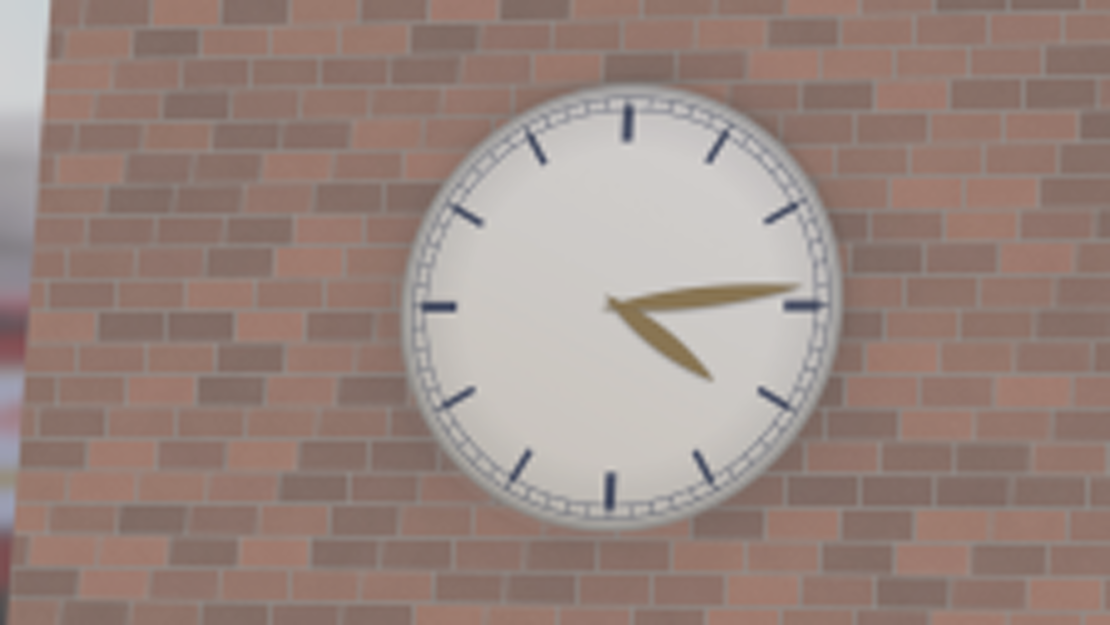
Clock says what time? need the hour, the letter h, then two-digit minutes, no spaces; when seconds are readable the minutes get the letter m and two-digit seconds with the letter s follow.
4h14
